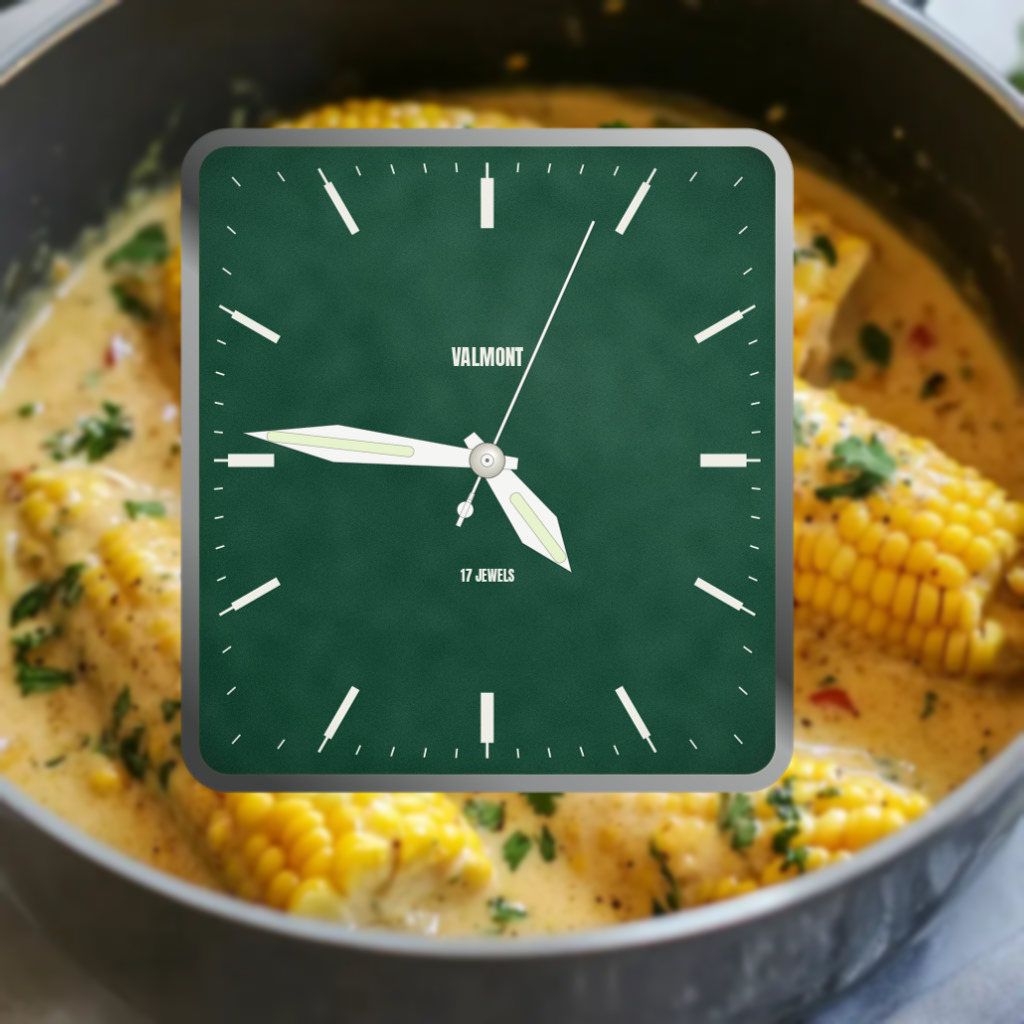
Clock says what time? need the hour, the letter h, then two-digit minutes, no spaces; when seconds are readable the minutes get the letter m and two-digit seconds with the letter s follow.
4h46m04s
